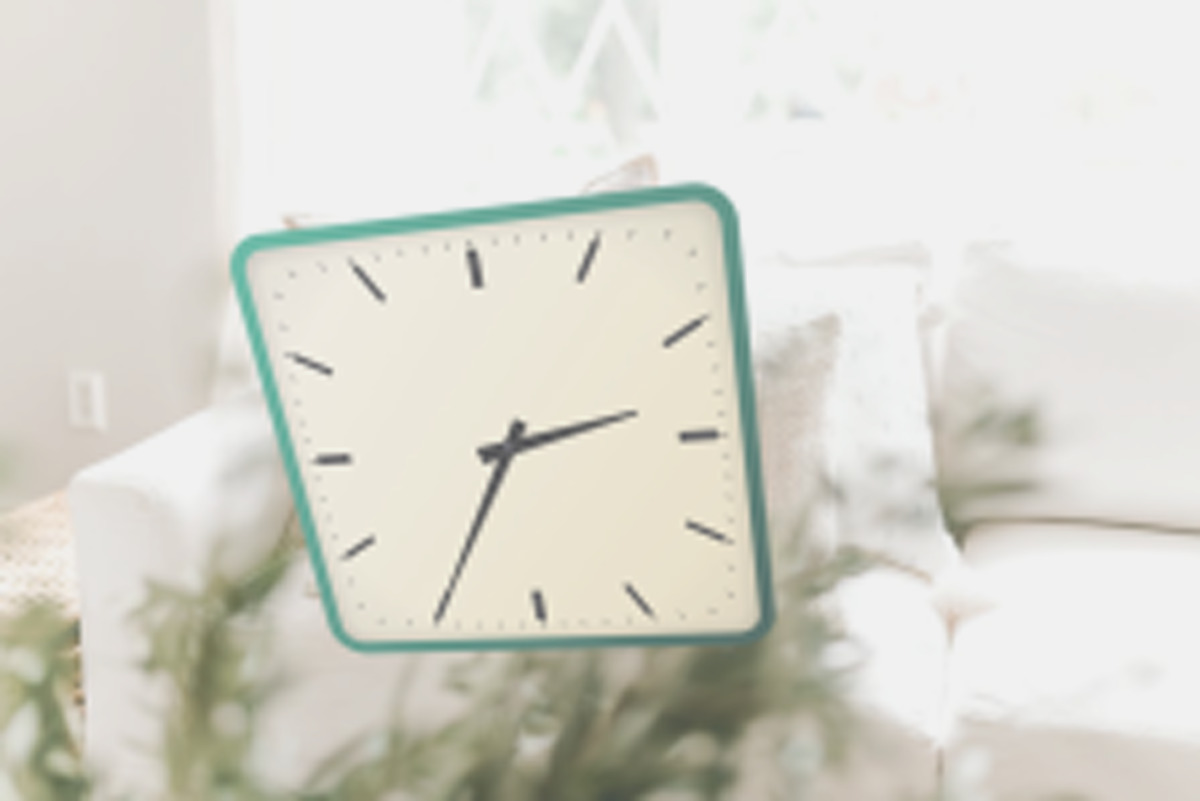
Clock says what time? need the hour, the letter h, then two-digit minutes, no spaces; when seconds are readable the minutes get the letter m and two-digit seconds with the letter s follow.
2h35
